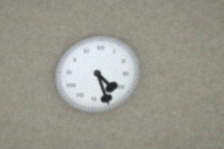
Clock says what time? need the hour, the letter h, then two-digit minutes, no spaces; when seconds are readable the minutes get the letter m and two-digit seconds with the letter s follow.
4h26
